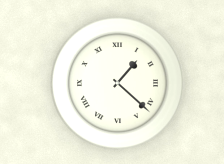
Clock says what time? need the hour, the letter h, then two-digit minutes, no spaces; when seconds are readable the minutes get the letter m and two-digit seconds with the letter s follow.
1h22
